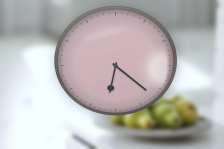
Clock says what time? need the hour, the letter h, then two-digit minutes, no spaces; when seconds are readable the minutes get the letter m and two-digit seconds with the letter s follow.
6h22
